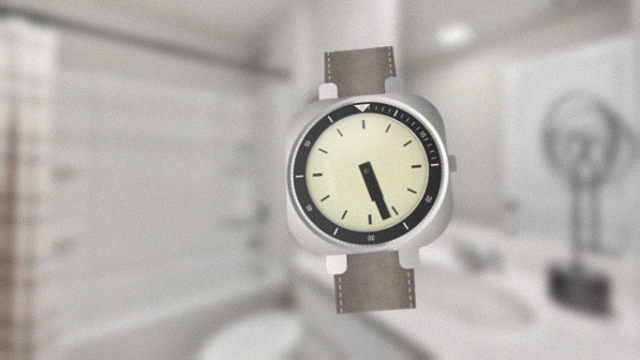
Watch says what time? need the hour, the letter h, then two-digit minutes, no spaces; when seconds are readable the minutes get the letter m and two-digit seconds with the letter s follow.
5h27
